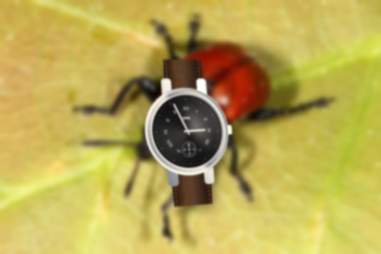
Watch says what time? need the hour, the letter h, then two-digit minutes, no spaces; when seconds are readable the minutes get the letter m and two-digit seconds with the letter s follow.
2h56
